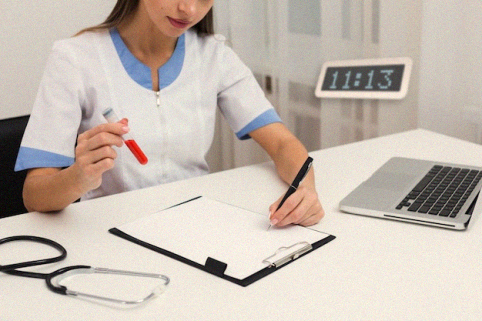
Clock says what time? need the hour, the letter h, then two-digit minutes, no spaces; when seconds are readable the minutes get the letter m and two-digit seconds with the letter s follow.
11h13
